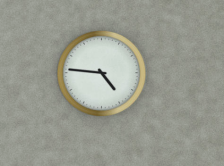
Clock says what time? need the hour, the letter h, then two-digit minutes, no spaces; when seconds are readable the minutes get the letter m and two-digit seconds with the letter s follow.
4h46
